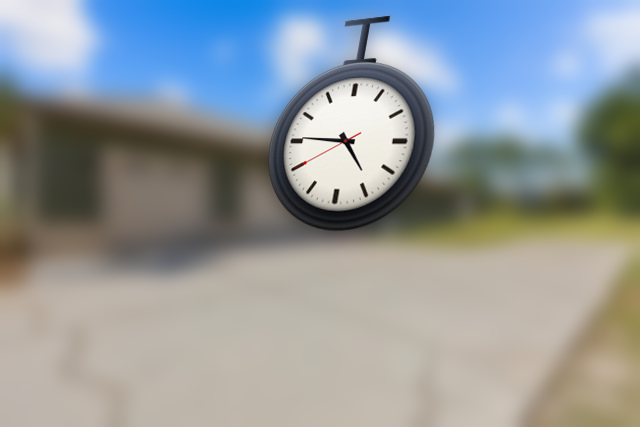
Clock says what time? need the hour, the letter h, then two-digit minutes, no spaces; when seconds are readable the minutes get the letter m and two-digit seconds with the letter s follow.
4h45m40s
